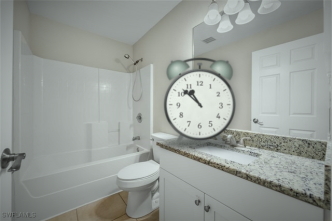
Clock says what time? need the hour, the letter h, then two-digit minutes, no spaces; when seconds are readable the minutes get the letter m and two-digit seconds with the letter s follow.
10h52
